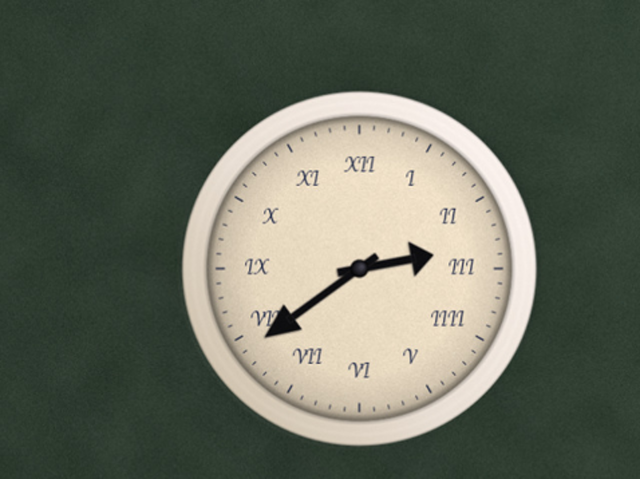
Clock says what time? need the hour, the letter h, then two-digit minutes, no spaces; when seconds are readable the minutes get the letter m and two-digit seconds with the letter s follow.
2h39
